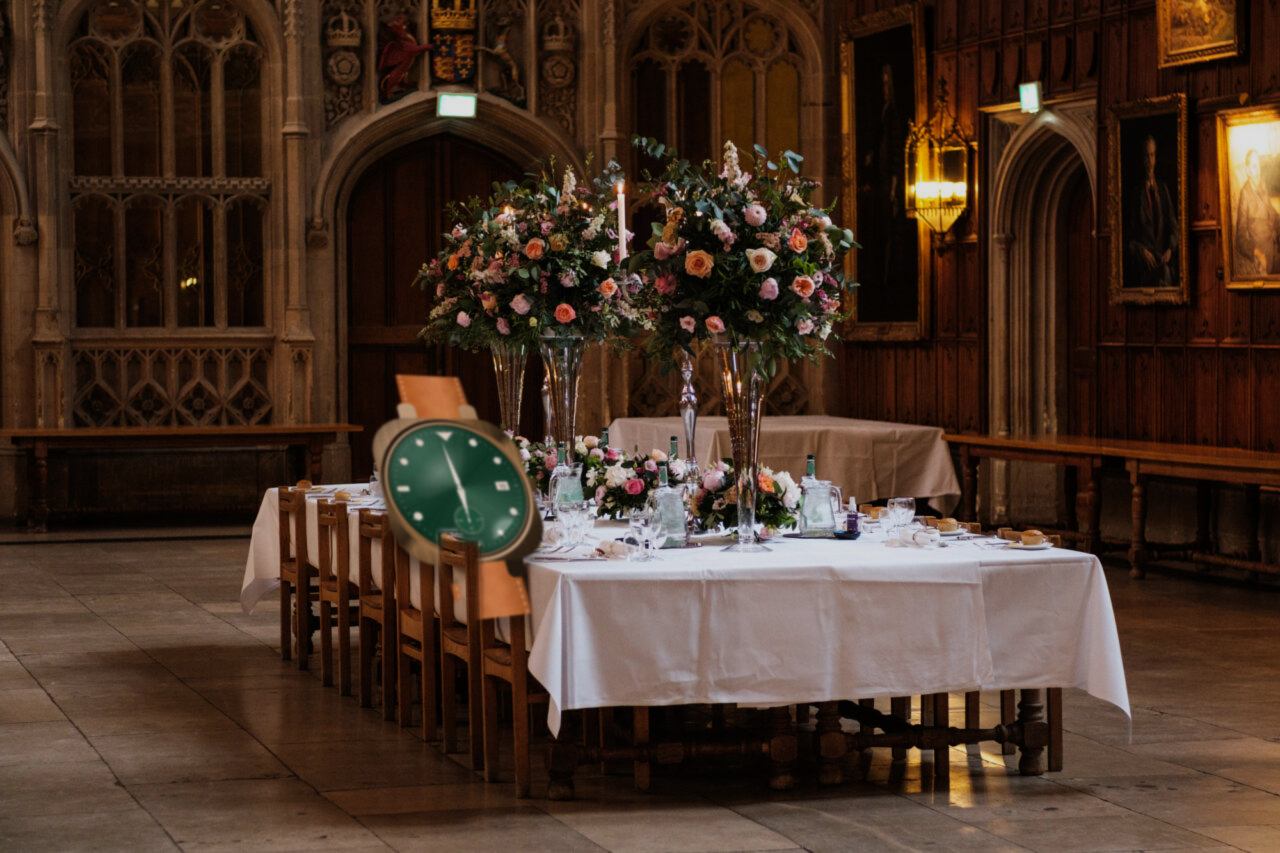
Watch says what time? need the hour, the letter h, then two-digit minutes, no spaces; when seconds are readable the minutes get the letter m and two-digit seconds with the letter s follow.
5h59
